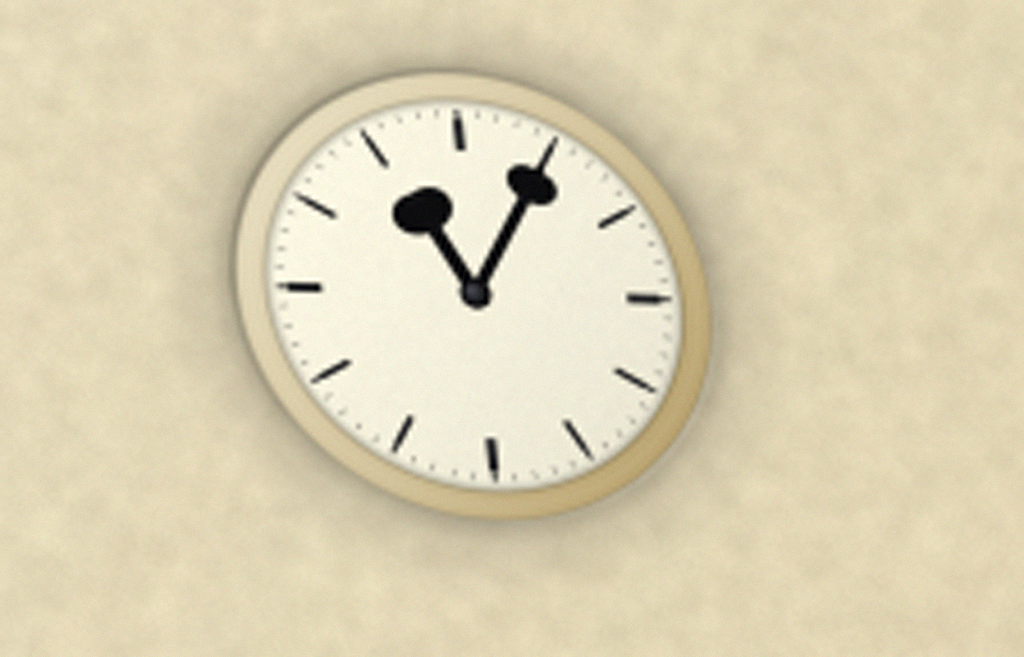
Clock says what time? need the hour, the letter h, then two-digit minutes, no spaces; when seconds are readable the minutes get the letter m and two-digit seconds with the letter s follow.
11h05
